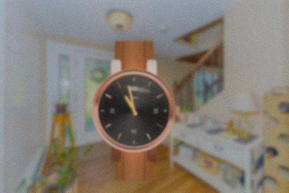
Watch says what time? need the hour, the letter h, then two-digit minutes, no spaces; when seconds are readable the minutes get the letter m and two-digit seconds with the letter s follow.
10h58
